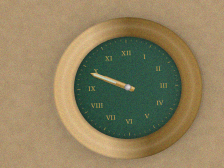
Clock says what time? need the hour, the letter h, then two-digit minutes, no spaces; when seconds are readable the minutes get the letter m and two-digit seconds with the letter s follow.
9h49
